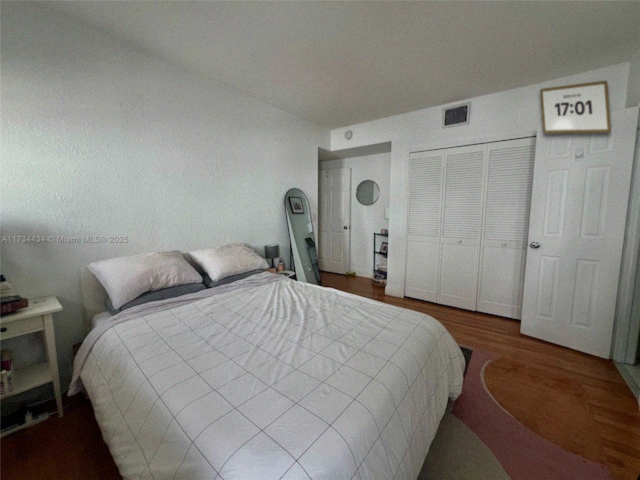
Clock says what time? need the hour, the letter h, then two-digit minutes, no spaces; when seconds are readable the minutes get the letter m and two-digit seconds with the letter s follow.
17h01
